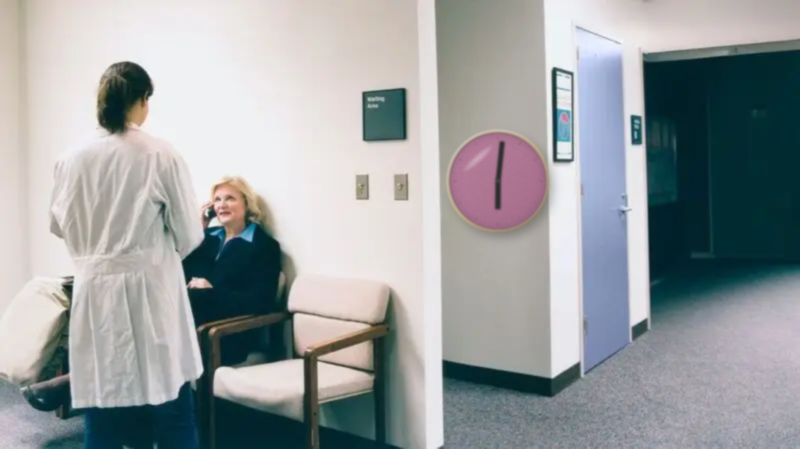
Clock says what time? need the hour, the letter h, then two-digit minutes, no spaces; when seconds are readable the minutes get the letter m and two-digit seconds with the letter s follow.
6h01
